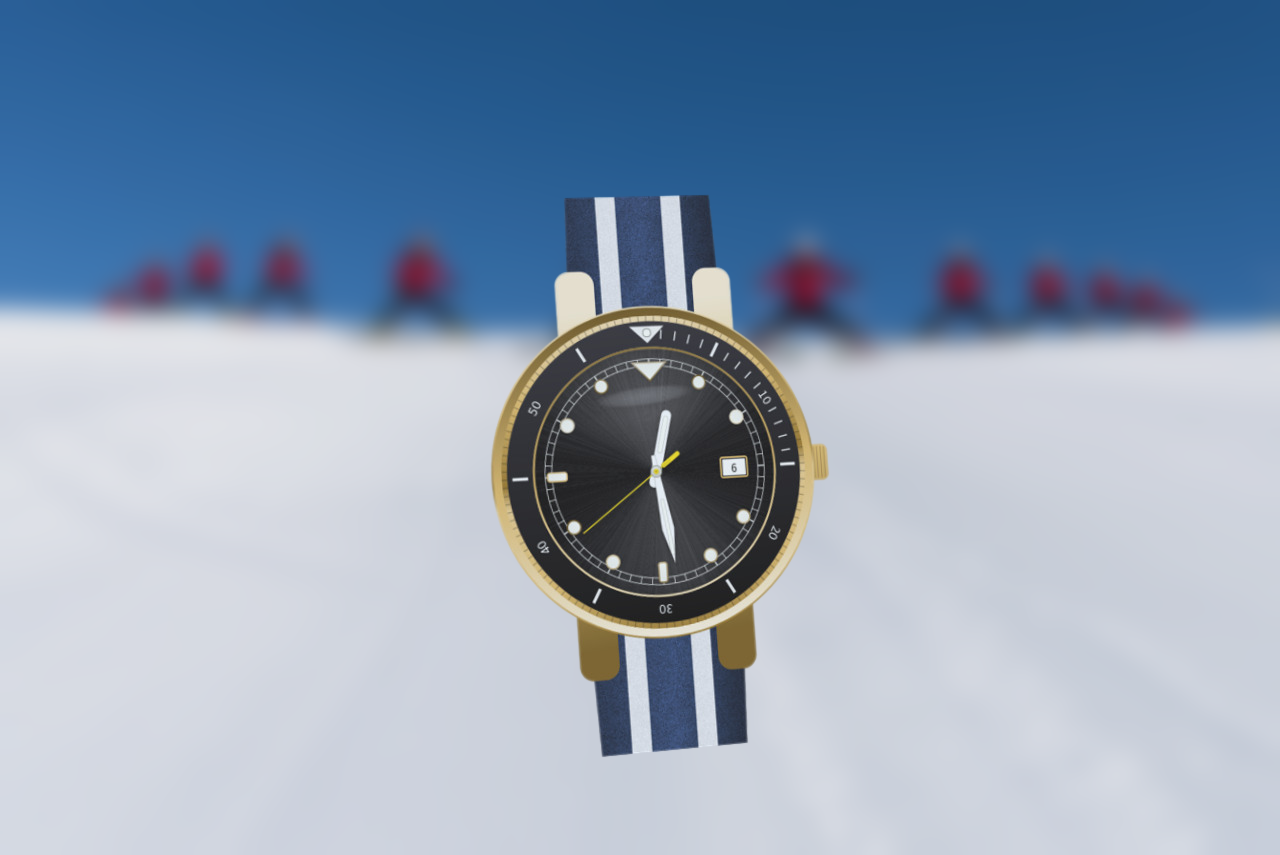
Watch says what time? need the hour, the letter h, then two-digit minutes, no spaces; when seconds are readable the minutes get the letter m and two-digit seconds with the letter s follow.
12h28m39s
